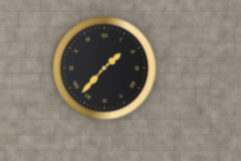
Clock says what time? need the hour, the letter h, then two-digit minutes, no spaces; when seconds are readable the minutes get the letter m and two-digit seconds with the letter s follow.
1h37
